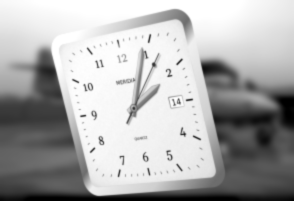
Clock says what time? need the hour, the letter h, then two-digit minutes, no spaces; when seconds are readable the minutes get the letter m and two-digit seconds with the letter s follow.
2h04m07s
